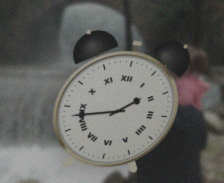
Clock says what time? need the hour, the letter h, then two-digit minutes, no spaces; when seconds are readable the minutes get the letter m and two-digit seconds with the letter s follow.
1h43
